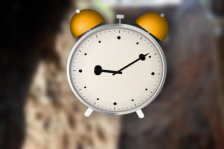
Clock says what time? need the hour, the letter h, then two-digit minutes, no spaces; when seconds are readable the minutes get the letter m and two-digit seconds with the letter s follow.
9h09
